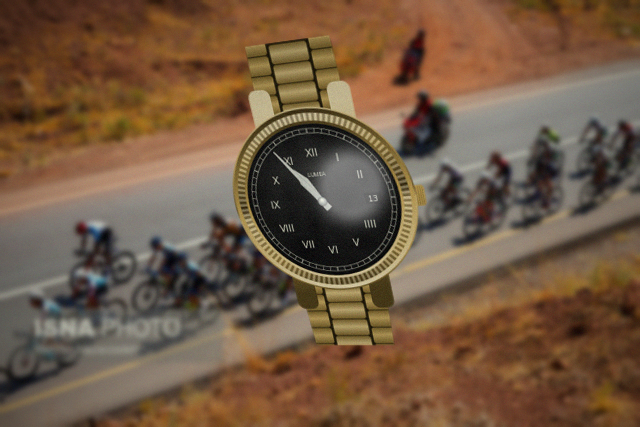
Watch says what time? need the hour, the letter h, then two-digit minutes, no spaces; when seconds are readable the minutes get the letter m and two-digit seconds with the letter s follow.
10h54
